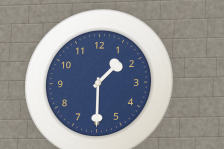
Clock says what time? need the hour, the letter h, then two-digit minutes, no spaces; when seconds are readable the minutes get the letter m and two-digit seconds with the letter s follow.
1h30
